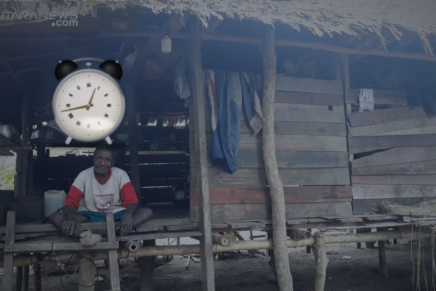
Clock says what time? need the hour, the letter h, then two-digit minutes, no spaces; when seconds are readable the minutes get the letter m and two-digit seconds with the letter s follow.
12h43
